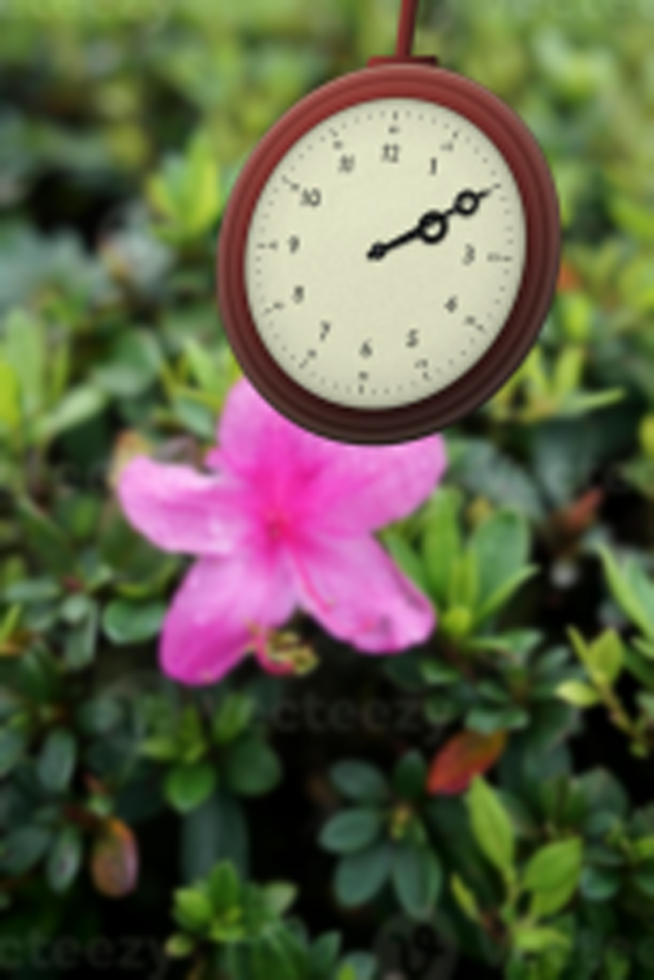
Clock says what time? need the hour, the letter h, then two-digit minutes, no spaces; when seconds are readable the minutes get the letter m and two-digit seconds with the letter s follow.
2h10
